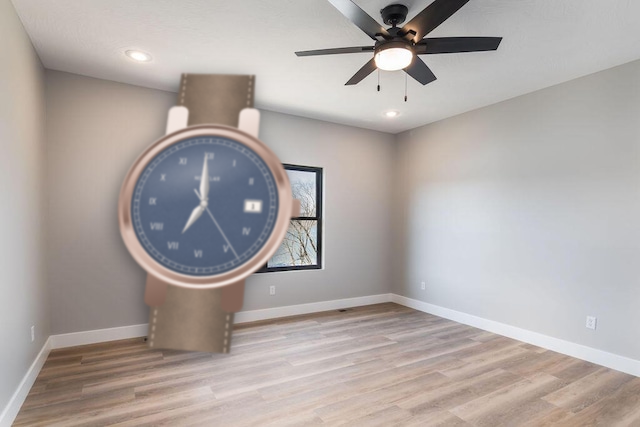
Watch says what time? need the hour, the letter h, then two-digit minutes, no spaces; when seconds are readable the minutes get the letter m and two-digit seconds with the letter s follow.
6h59m24s
